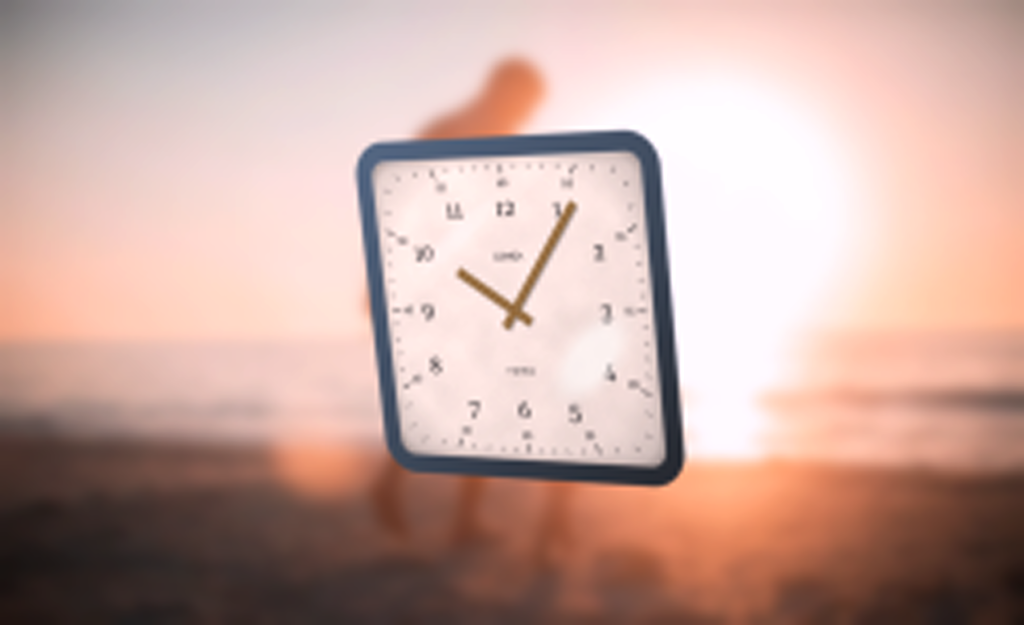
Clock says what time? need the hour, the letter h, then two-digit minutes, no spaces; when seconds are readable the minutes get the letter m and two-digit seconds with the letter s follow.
10h06
